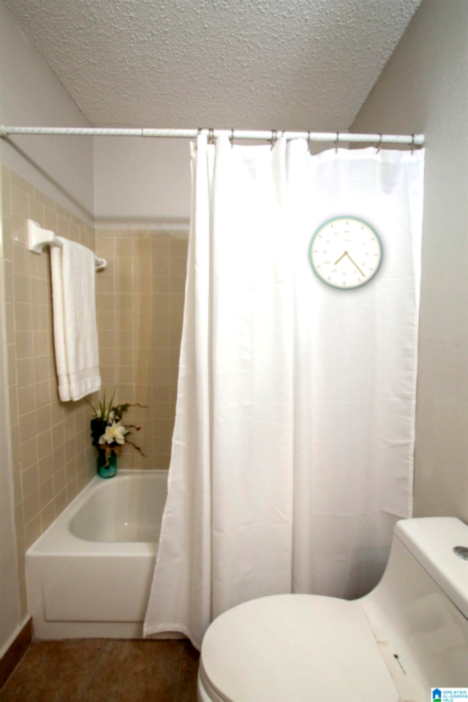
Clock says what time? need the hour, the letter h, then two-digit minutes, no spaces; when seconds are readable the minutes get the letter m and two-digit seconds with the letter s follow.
7h23
